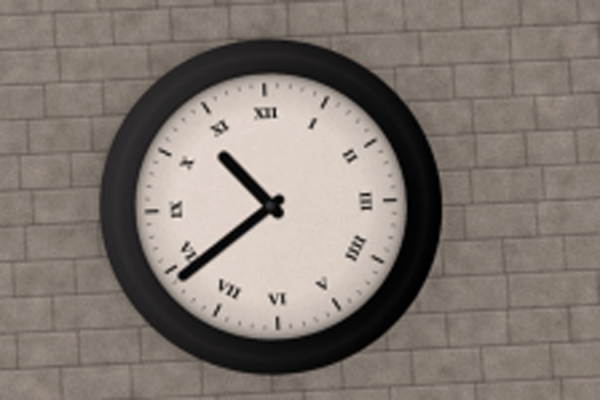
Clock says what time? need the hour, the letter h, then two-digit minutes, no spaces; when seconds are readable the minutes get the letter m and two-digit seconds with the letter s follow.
10h39
